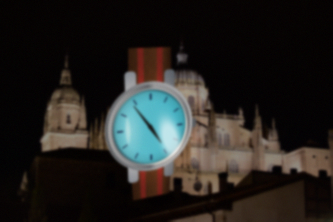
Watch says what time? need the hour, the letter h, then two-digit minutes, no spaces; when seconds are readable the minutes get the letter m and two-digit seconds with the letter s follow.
4h54
